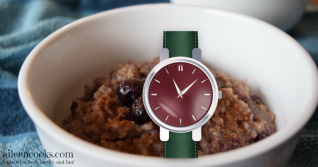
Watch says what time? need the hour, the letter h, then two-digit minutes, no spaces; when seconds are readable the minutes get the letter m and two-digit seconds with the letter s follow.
11h08
